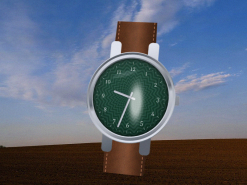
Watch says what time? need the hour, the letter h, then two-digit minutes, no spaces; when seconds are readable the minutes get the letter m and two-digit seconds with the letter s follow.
9h33
